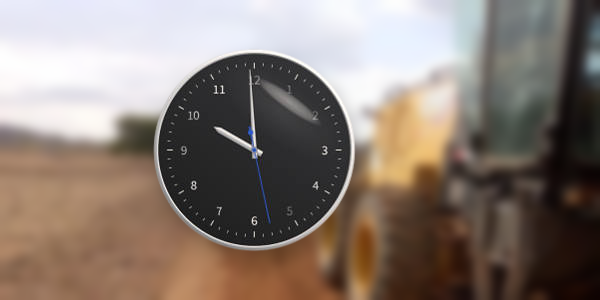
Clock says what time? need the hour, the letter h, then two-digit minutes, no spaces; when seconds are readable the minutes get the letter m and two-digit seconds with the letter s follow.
9h59m28s
